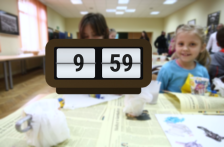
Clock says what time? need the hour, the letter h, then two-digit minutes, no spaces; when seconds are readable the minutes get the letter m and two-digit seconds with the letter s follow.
9h59
